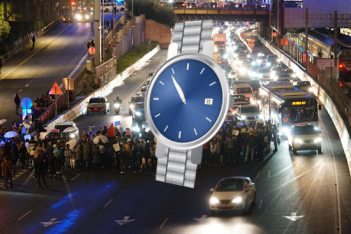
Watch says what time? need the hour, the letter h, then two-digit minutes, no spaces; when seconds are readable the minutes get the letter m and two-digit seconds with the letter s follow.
10h54
